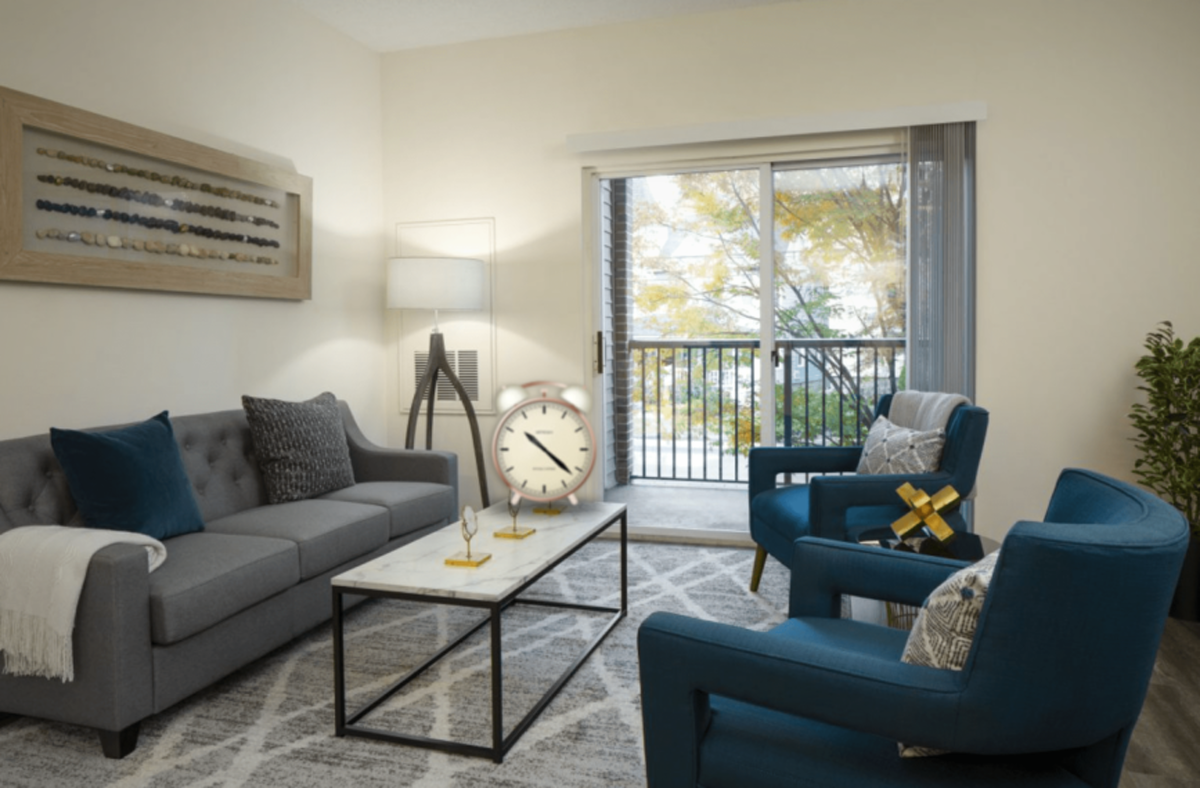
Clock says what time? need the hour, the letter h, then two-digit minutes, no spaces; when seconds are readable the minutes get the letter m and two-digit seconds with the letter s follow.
10h22
